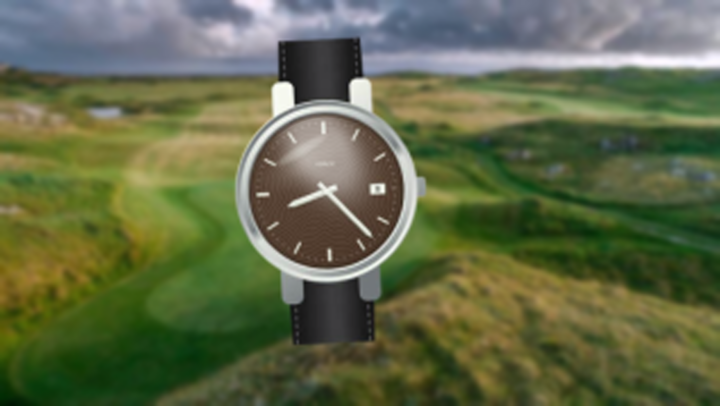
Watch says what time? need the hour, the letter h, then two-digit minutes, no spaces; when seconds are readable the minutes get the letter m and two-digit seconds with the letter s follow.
8h23
